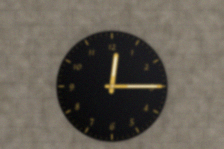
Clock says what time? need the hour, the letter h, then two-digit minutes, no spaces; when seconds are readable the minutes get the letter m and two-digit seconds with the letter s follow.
12h15
